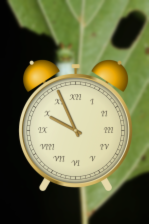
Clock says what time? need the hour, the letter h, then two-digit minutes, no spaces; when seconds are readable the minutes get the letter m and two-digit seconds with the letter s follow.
9h56
